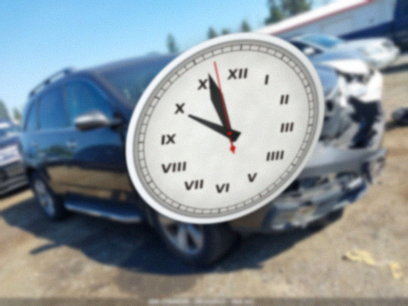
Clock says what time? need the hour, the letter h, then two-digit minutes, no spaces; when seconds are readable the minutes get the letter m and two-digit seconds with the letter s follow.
9h55m57s
